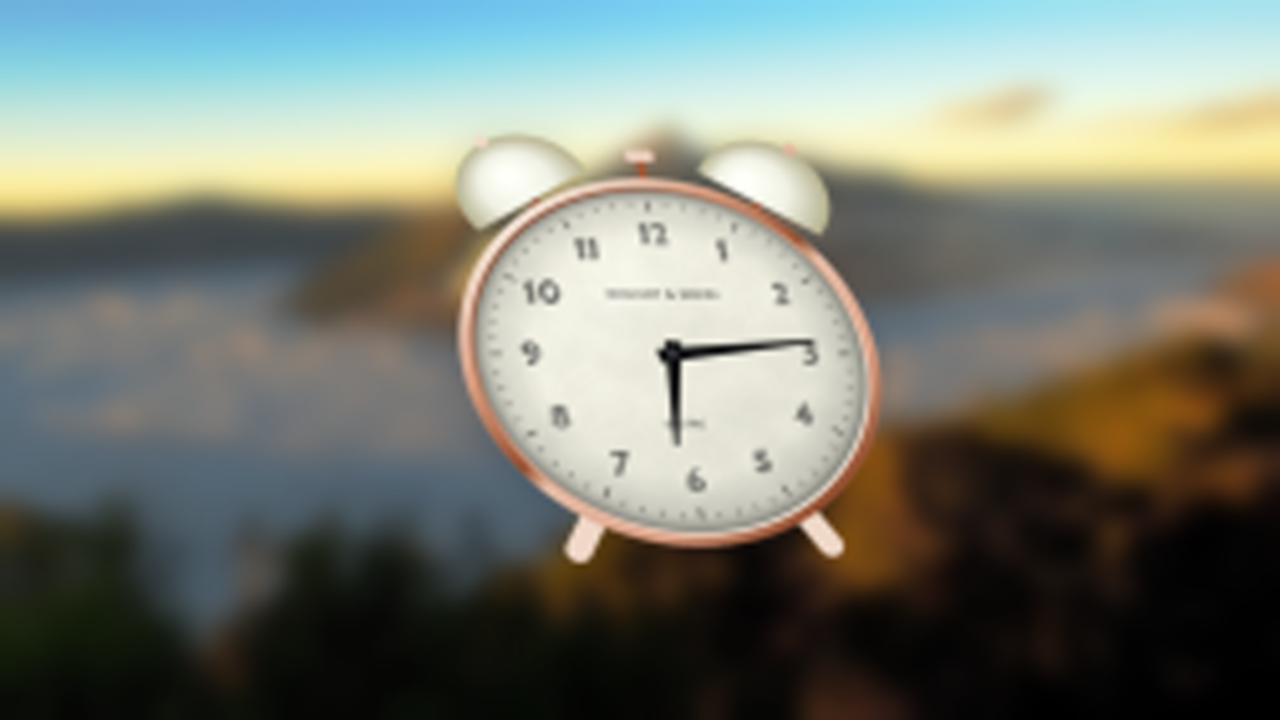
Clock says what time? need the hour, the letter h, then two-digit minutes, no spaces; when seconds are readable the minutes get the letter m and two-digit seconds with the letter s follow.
6h14
